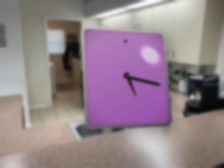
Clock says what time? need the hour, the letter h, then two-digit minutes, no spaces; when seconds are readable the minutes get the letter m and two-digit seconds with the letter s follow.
5h17
